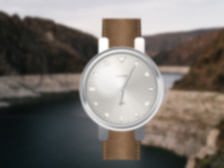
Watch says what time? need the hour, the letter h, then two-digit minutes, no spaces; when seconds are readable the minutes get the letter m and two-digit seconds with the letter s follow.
6h05
